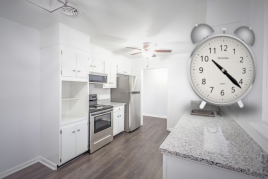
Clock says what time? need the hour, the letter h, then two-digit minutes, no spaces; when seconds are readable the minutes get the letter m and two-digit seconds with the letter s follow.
10h22
